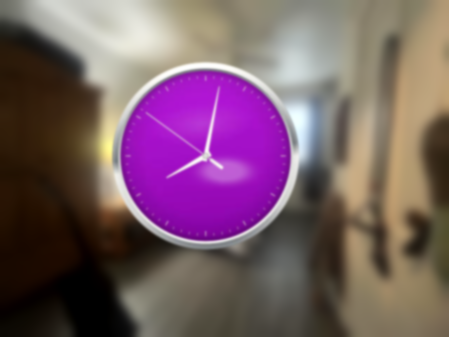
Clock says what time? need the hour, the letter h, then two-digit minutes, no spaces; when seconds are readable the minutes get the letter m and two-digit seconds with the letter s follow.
8h01m51s
